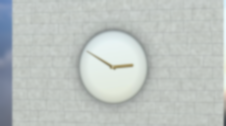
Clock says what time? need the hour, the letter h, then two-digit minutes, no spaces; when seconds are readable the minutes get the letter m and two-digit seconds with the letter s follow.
2h50
